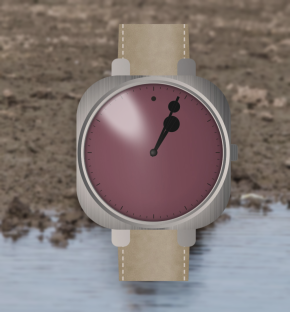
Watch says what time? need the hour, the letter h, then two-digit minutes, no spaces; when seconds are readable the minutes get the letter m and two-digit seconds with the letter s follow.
1h04
